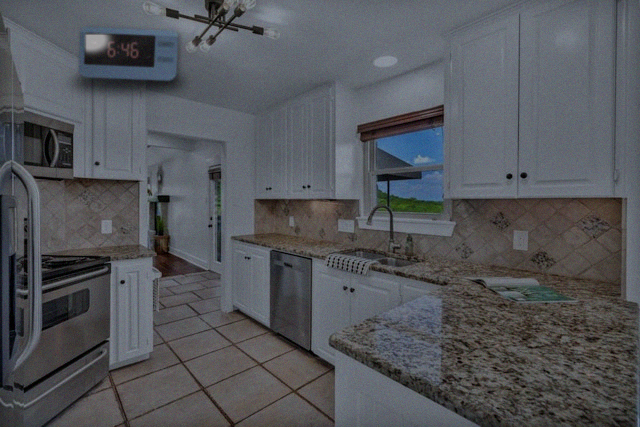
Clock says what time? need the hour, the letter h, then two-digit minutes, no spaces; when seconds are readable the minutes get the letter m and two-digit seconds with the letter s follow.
6h46
